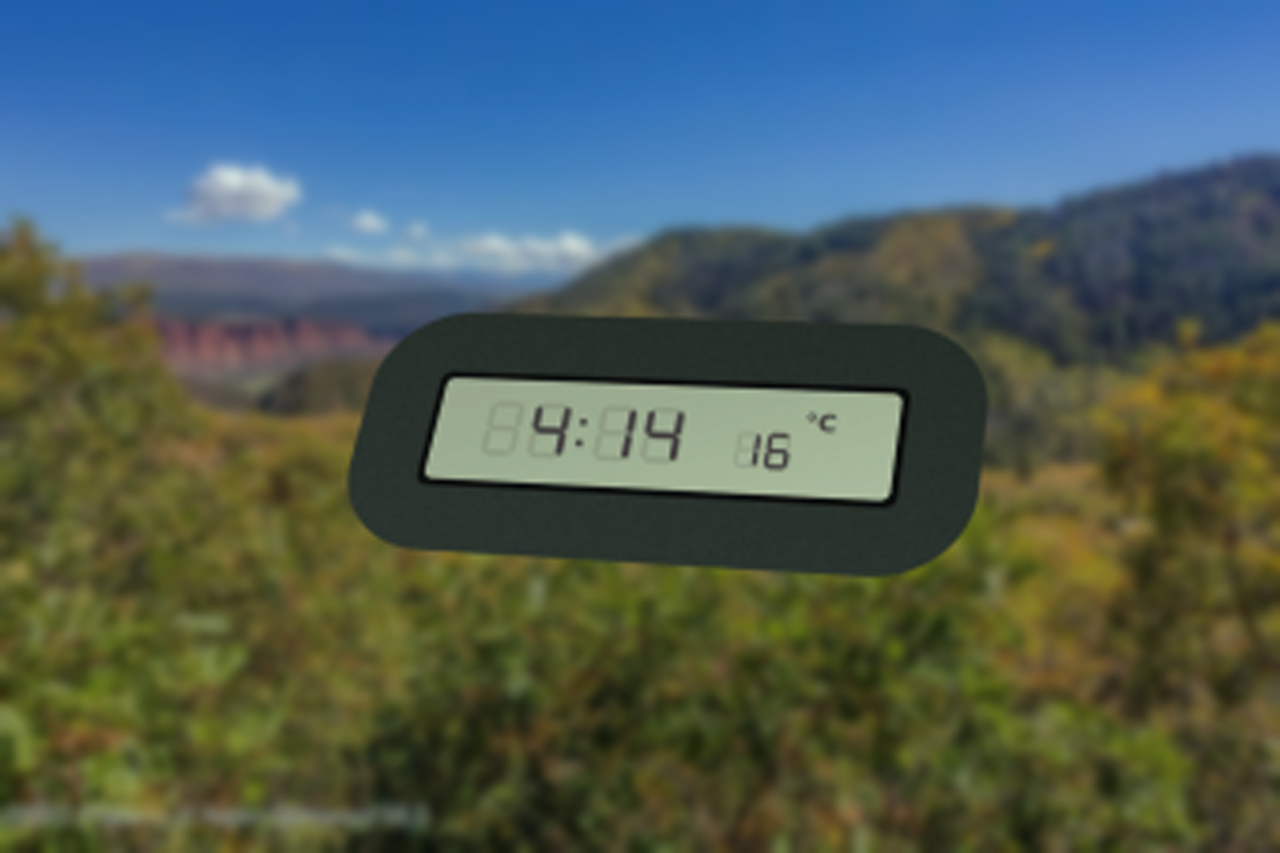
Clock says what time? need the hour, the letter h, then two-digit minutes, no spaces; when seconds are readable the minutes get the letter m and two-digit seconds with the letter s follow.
4h14
